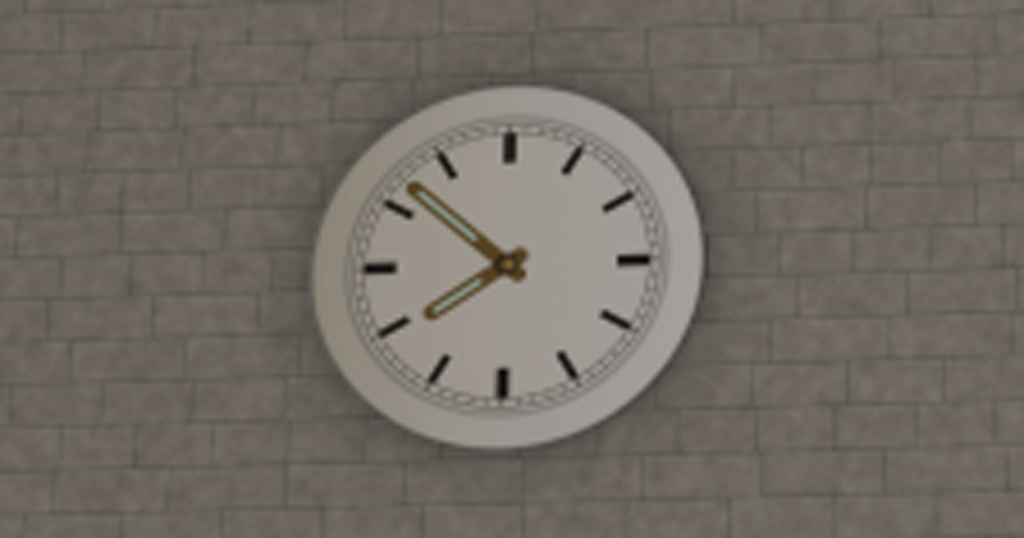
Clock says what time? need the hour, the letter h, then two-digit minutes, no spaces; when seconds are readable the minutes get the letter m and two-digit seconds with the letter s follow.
7h52
